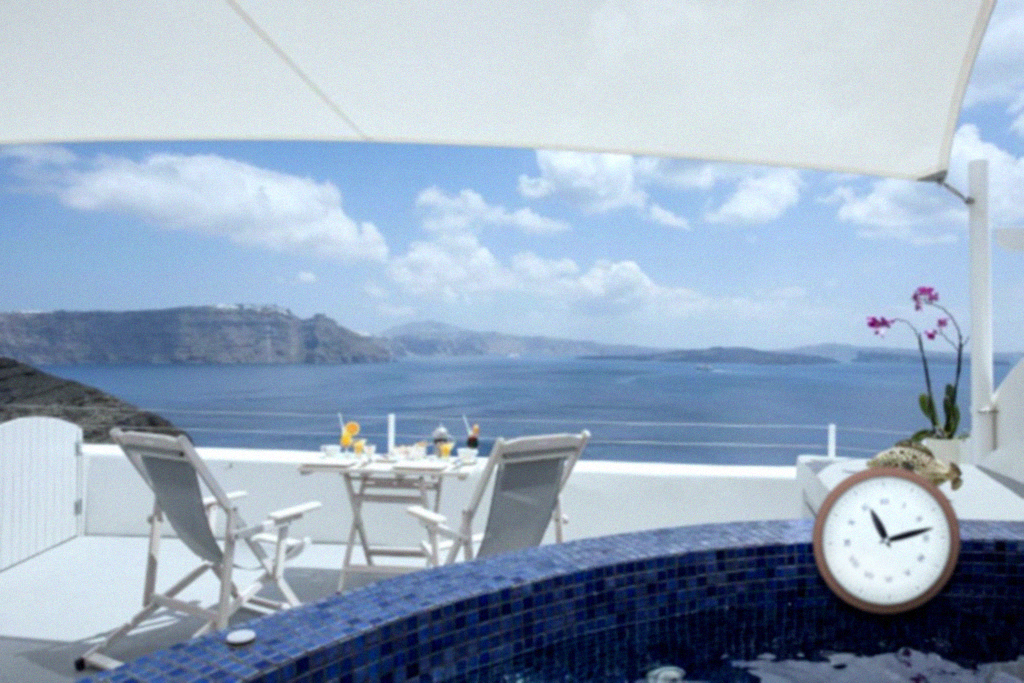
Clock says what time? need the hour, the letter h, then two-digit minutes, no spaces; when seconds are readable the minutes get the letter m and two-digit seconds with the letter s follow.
11h13
